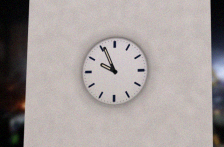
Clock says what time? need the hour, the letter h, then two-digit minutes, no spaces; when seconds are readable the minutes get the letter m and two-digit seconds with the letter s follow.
9h56
